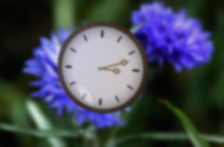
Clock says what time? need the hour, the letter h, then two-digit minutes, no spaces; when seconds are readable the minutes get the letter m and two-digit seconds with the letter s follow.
3h12
